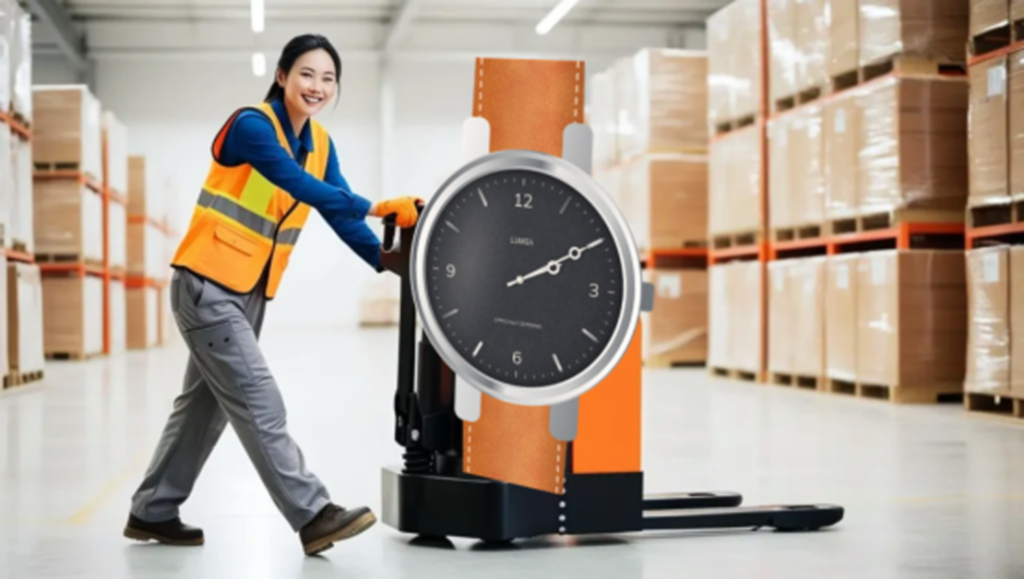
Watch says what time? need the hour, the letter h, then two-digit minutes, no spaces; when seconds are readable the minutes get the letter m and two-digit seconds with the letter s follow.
2h10
